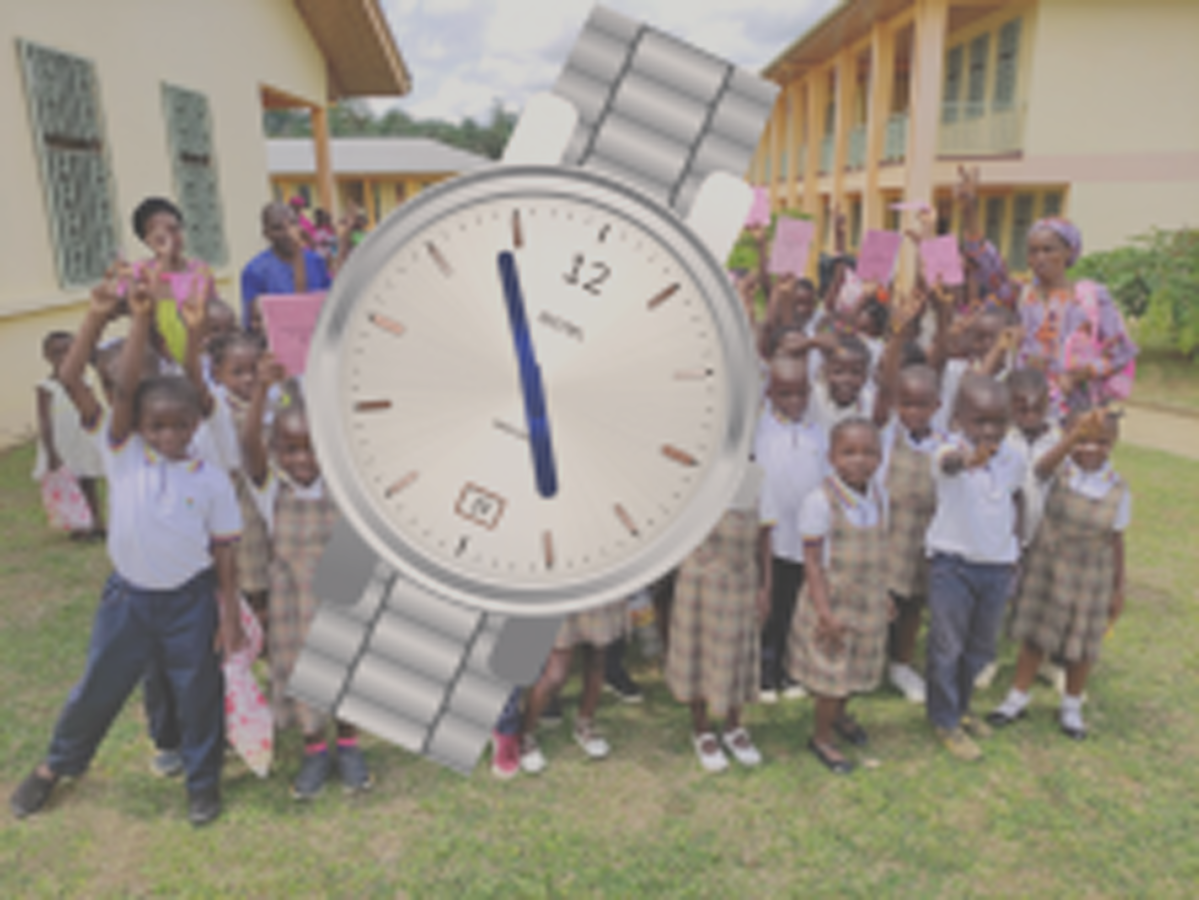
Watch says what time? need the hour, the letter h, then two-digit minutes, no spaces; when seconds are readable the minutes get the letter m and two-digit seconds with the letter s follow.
4h54
